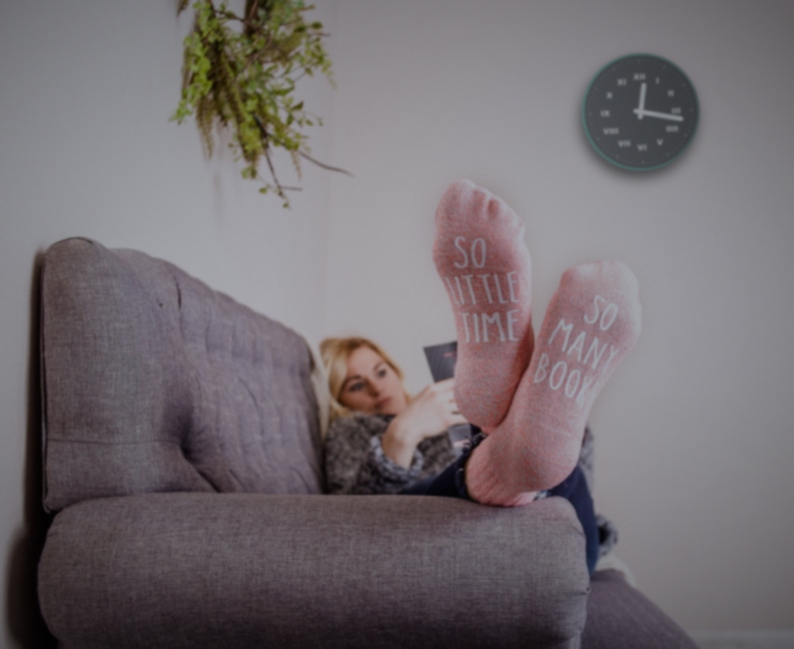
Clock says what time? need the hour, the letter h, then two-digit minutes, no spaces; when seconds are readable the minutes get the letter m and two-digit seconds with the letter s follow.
12h17
